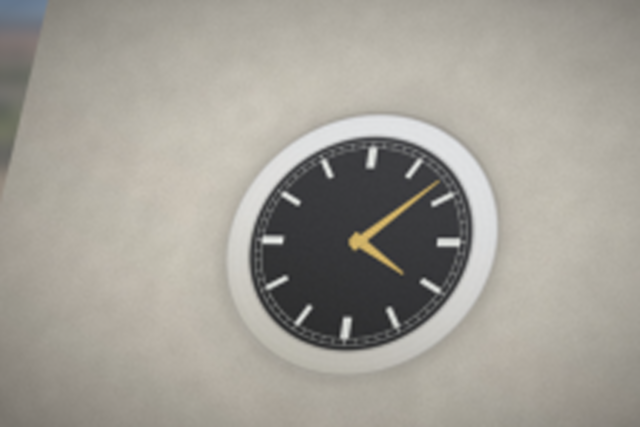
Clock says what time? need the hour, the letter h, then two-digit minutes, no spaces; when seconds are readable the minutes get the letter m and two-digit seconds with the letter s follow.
4h08
